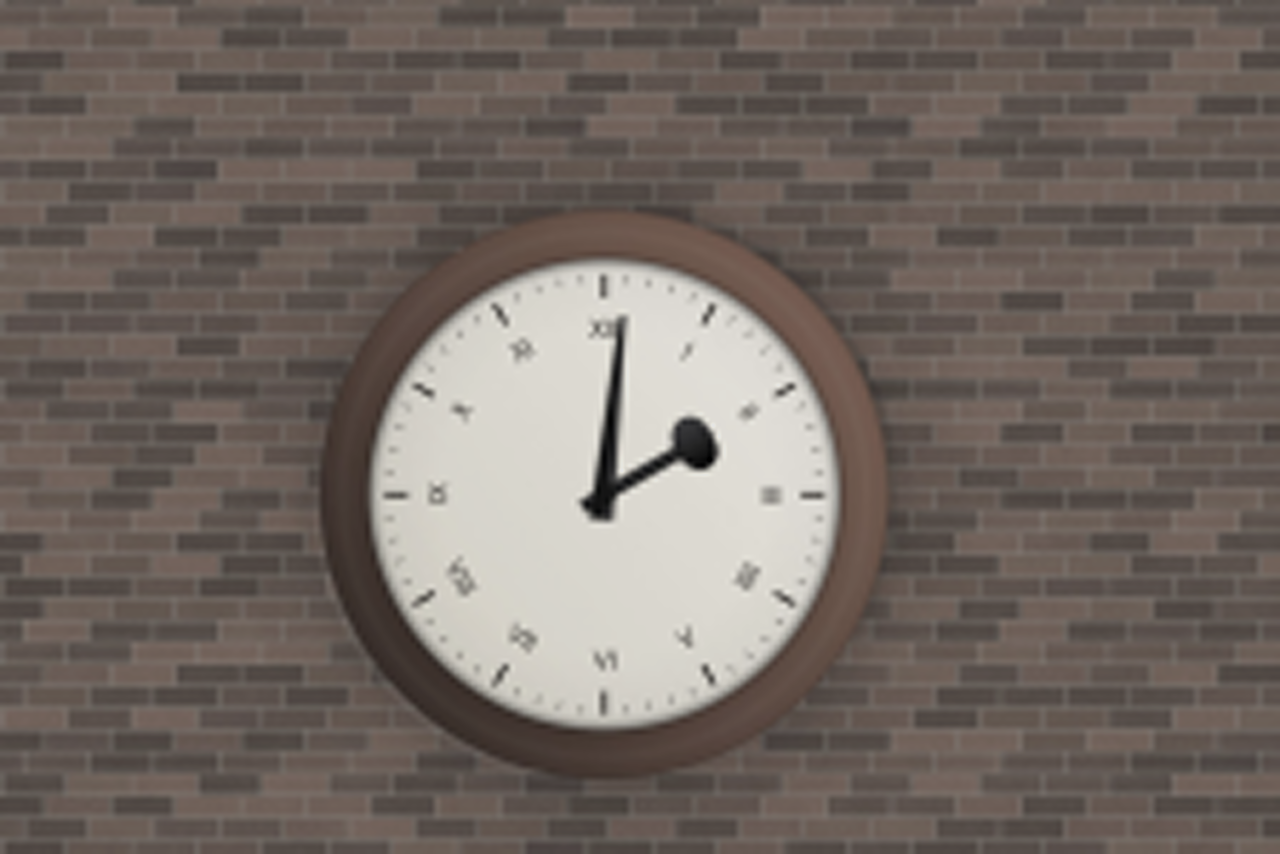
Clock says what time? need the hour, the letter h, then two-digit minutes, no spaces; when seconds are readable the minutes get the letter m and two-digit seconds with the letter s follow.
2h01
